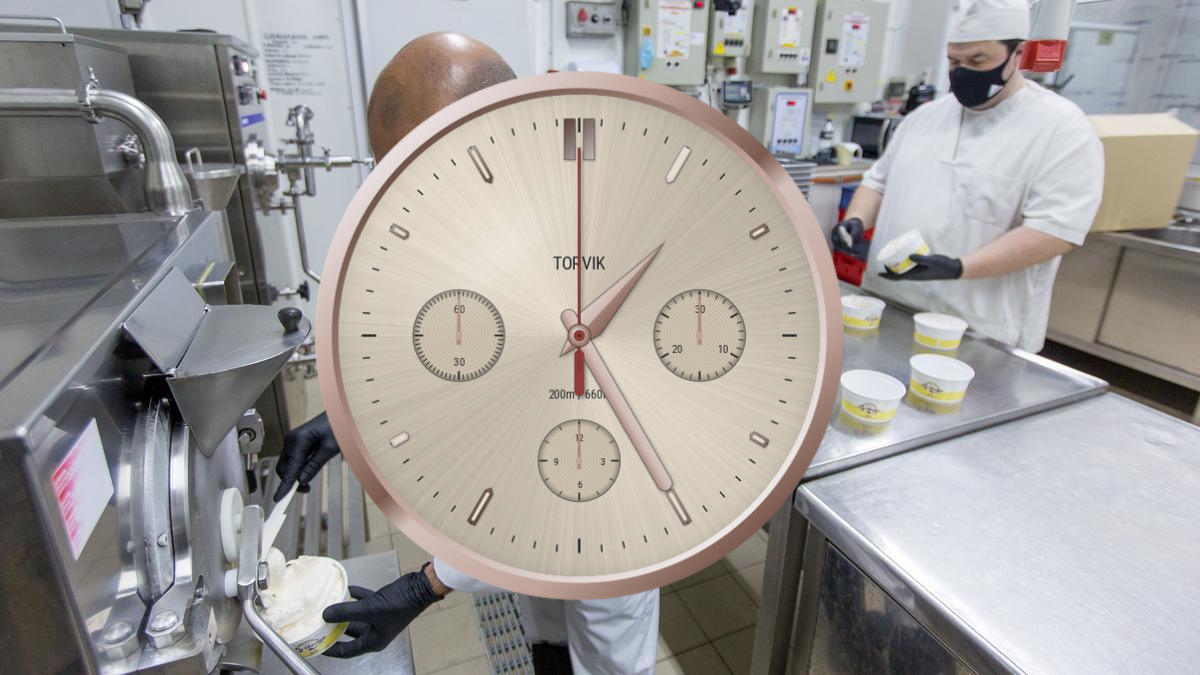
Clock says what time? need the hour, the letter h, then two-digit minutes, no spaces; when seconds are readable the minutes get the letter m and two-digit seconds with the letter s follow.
1h25m00s
